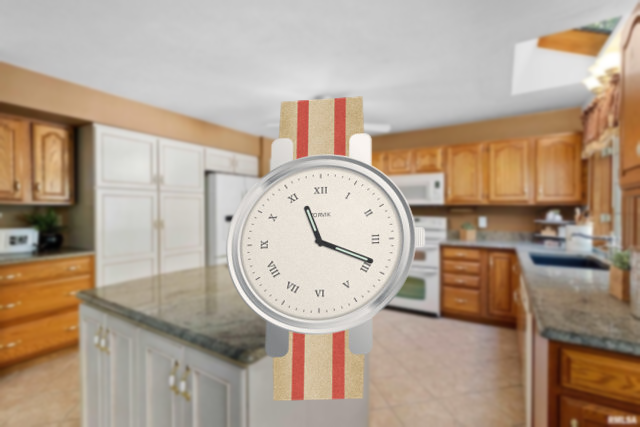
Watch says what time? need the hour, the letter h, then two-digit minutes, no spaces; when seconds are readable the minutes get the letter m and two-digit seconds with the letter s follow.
11h19
